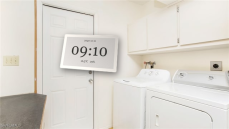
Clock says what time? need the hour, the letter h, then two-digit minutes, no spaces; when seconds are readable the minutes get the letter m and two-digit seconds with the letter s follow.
9h10
